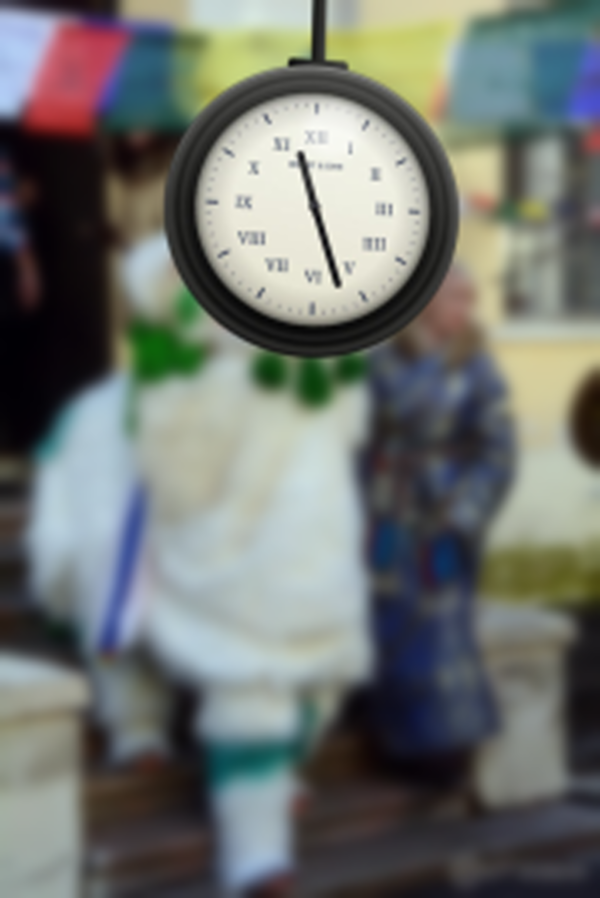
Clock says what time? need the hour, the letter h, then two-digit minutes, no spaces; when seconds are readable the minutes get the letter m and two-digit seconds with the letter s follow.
11h27
